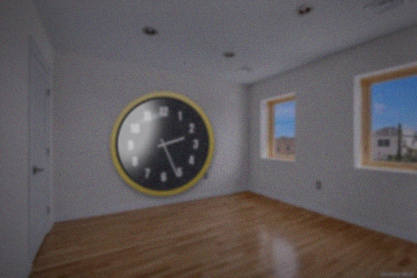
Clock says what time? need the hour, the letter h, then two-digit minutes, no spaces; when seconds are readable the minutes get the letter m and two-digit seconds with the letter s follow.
2h26
